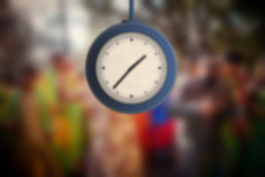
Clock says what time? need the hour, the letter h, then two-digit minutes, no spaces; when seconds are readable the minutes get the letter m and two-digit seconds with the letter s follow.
1h37
